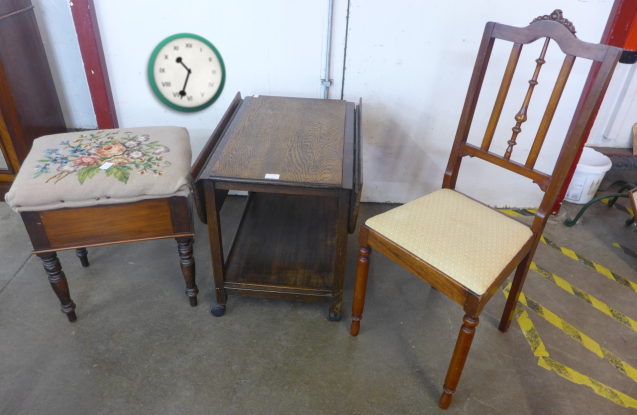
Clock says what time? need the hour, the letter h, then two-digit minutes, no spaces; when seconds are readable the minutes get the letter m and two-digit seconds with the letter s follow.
10h33
